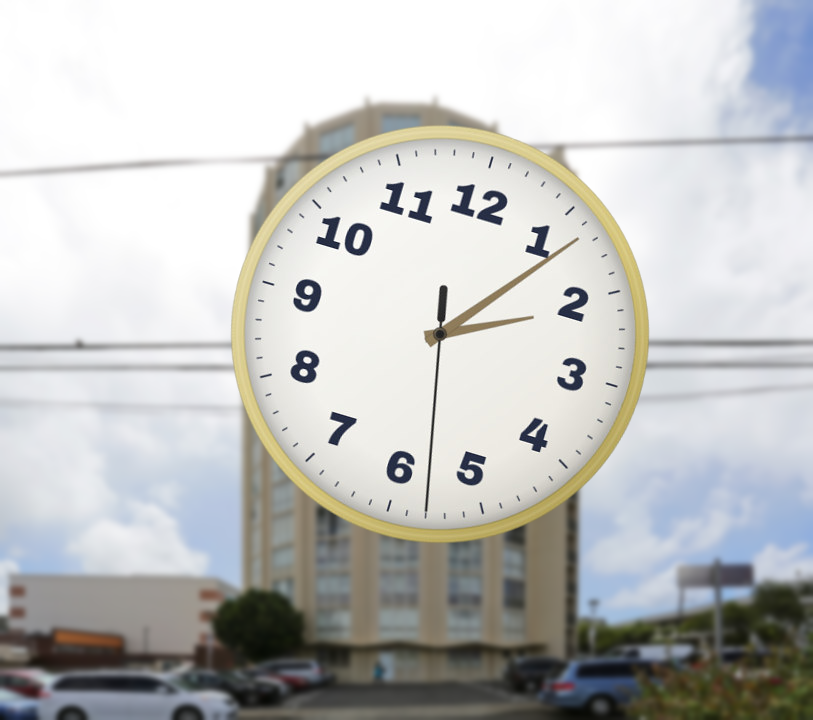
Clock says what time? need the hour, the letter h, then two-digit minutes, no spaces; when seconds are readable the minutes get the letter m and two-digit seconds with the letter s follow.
2h06m28s
